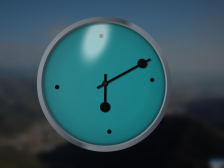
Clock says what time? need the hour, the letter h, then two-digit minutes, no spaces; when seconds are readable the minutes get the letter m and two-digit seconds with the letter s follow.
6h11
